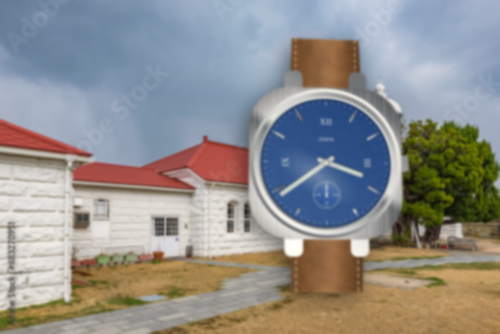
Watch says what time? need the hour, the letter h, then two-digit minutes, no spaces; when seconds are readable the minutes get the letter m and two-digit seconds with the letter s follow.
3h39
